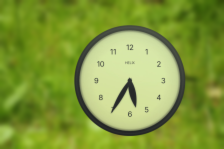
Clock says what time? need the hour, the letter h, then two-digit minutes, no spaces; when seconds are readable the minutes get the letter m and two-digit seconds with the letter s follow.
5h35
